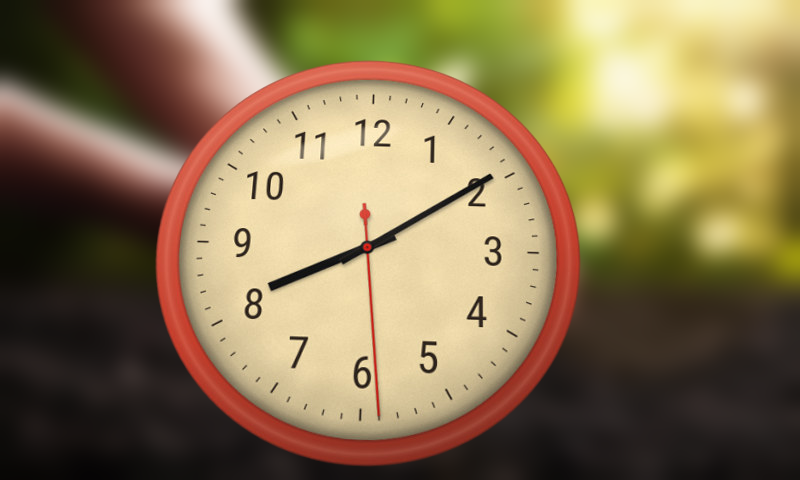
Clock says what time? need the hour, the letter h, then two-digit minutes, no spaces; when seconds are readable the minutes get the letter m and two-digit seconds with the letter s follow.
8h09m29s
